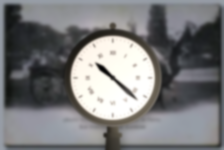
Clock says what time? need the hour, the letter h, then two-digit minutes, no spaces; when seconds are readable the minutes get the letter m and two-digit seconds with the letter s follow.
10h22
